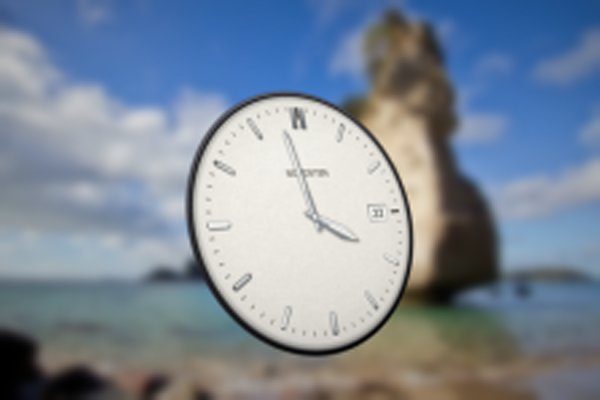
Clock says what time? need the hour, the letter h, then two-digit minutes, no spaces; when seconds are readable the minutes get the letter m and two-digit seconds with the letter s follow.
3h58
